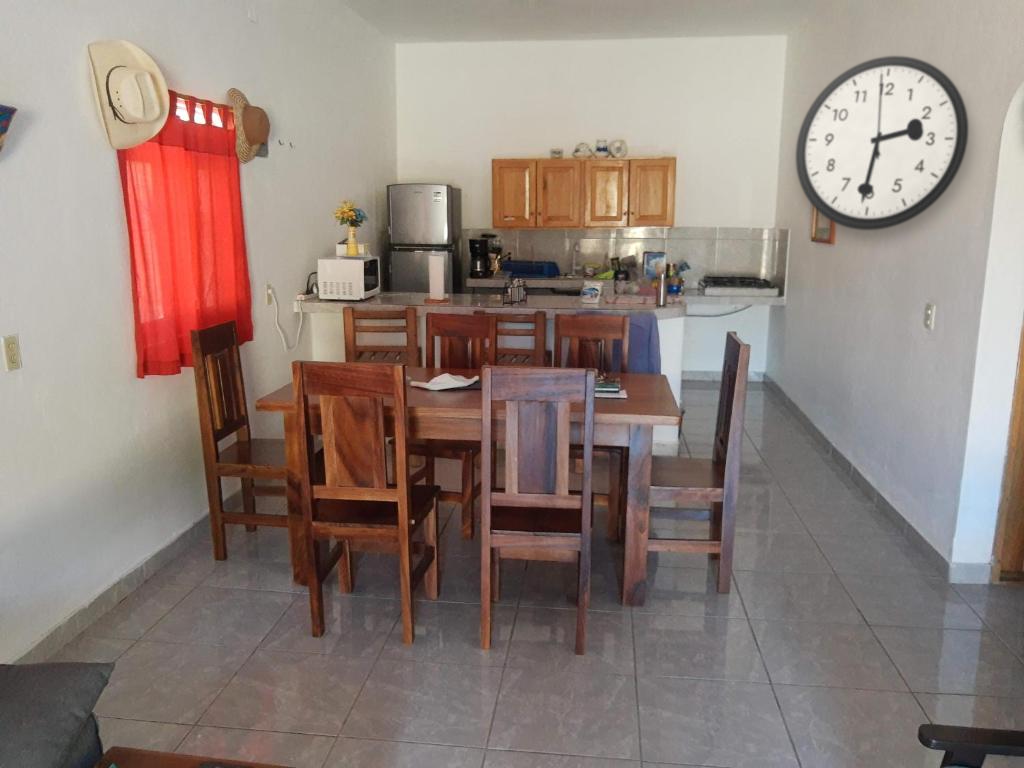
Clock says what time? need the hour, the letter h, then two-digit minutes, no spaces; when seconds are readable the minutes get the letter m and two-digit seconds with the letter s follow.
2h30m59s
